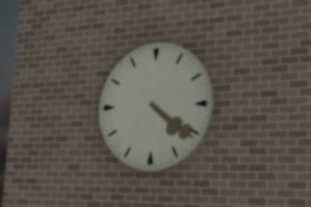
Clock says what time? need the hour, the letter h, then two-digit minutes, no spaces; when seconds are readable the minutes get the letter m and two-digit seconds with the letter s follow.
4h21
